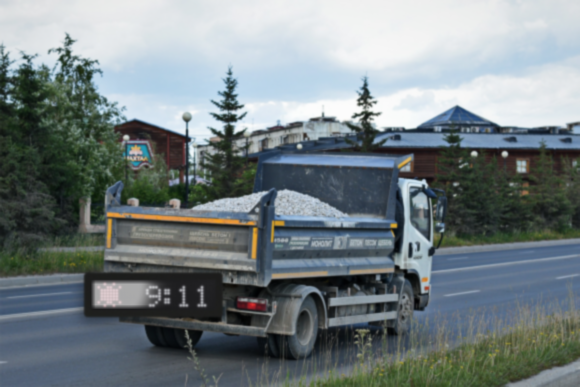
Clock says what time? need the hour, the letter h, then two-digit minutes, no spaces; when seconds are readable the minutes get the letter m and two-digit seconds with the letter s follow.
9h11
